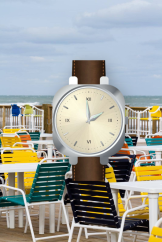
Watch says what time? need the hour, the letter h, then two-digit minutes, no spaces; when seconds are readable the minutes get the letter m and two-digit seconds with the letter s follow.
1h59
